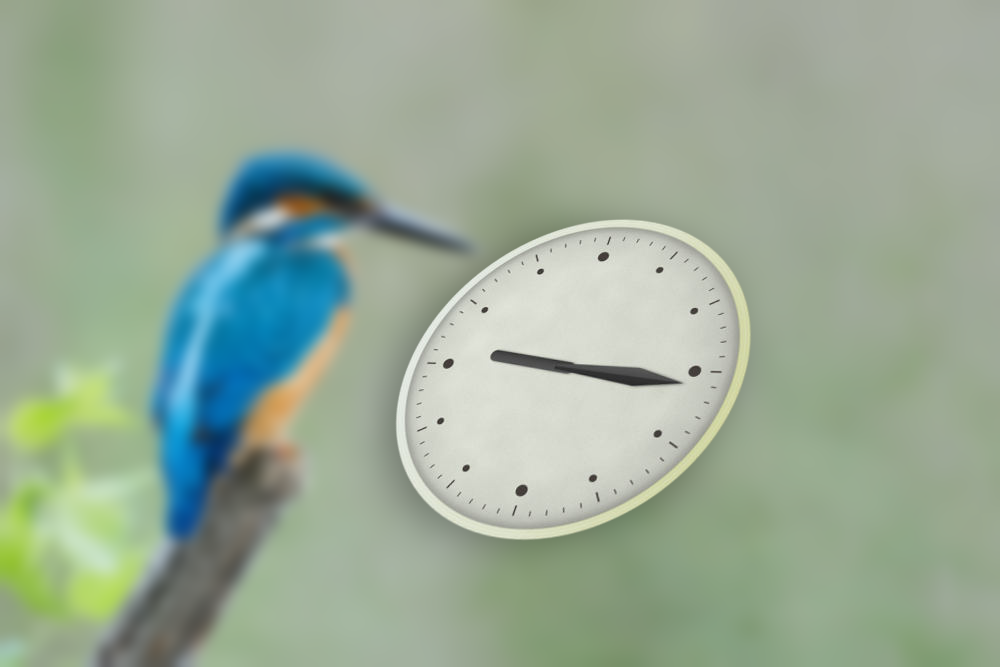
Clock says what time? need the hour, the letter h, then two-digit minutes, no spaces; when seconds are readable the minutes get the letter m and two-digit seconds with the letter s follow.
9h16
